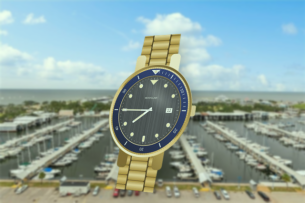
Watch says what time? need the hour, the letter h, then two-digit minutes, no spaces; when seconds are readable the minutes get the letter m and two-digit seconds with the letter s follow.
7h45
